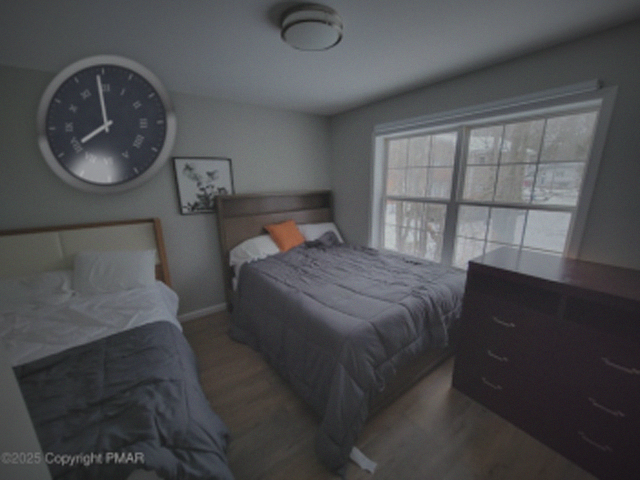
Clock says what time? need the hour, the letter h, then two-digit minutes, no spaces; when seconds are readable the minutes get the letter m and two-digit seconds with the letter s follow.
7h59
